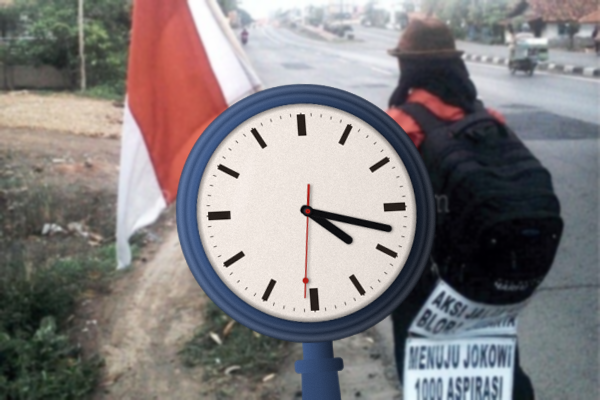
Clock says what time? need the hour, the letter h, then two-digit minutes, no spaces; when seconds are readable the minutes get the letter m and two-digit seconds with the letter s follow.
4h17m31s
